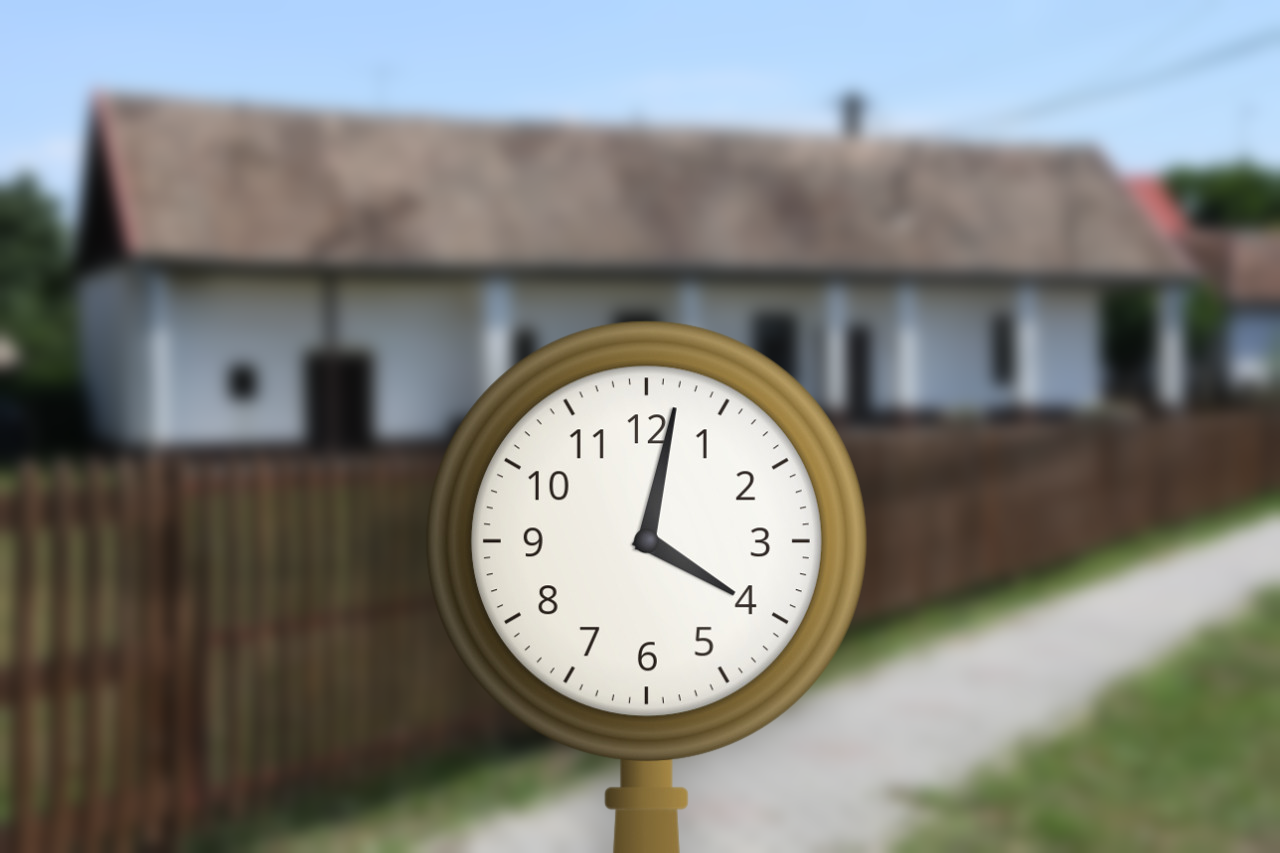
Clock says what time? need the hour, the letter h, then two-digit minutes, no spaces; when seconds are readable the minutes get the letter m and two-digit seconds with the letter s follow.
4h02
